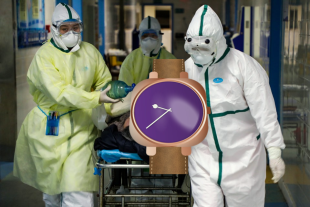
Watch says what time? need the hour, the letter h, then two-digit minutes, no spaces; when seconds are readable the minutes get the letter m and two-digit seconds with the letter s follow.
9h38
